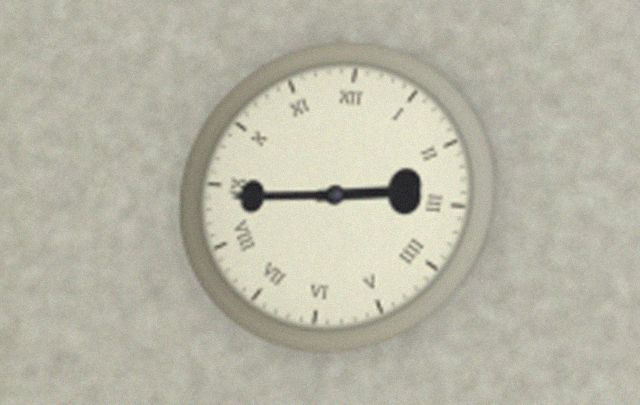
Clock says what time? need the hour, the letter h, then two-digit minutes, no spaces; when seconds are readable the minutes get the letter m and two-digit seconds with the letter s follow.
2h44
